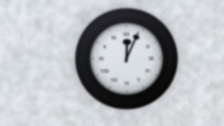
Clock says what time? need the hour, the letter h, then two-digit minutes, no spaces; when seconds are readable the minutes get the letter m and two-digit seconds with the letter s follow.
12h04
